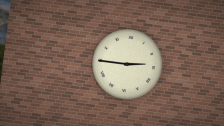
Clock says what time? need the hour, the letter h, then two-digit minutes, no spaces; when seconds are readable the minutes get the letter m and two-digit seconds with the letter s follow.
2h45
